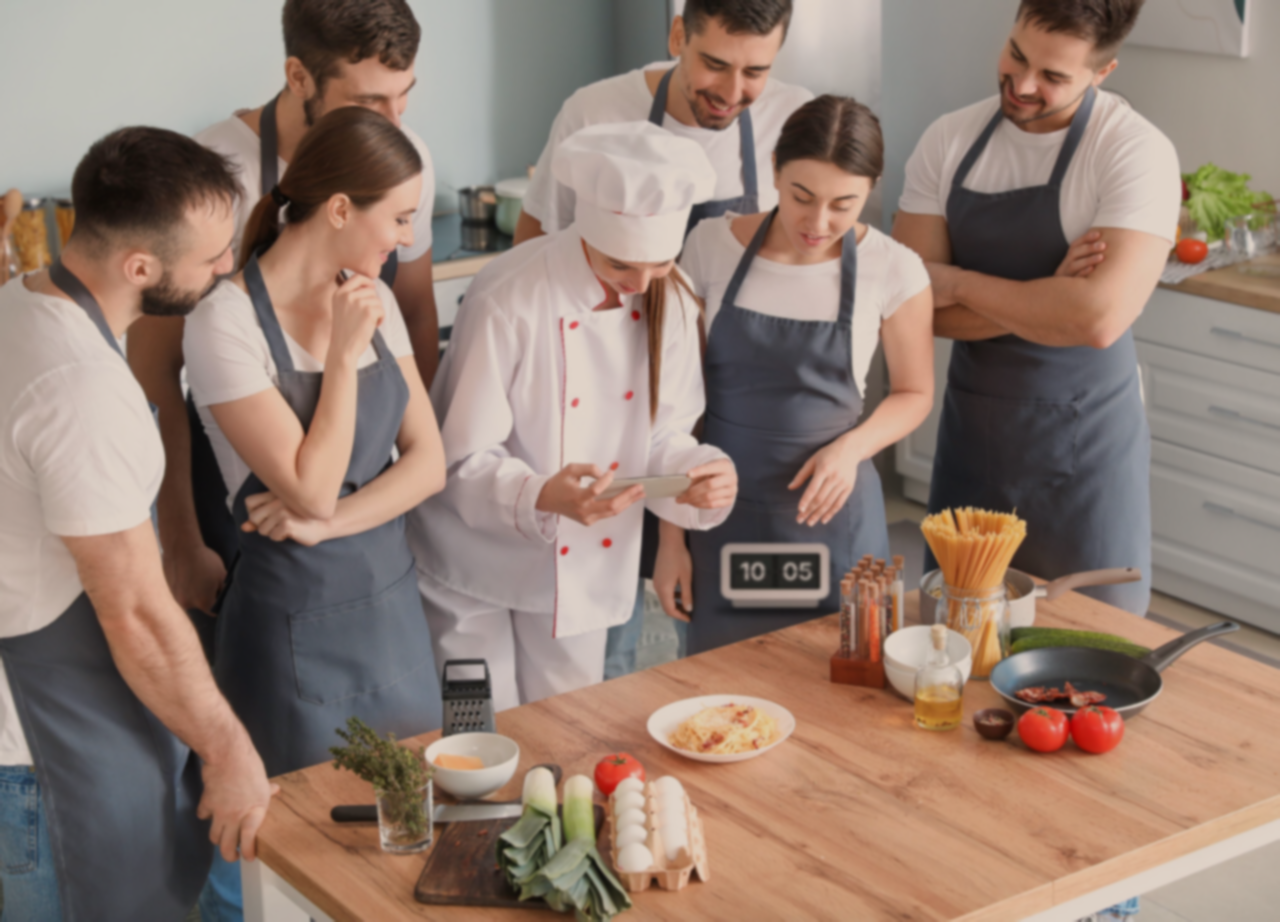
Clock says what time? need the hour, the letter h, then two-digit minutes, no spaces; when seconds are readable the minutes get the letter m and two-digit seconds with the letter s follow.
10h05
